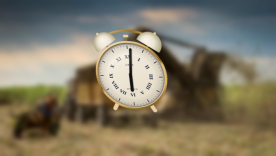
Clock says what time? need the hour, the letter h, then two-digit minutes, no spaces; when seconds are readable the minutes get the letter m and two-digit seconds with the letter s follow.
6h01
